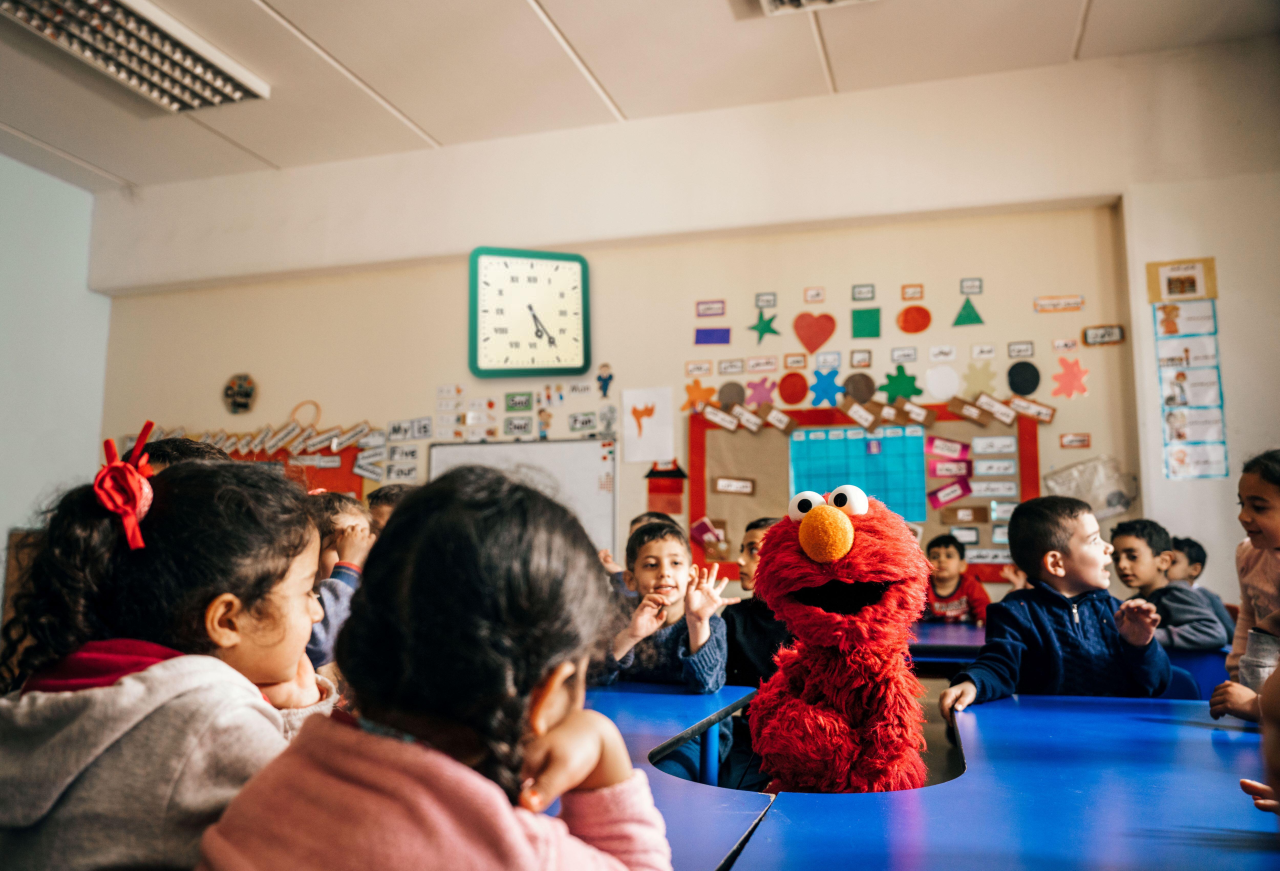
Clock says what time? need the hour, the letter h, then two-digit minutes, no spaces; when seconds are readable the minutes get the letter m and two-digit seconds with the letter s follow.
5h24
